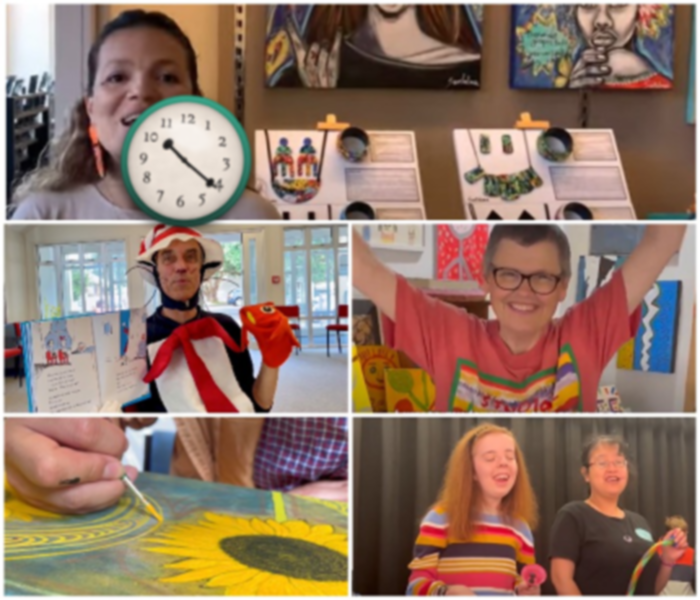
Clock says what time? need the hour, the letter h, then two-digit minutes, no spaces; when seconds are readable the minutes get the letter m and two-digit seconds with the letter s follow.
10h21
